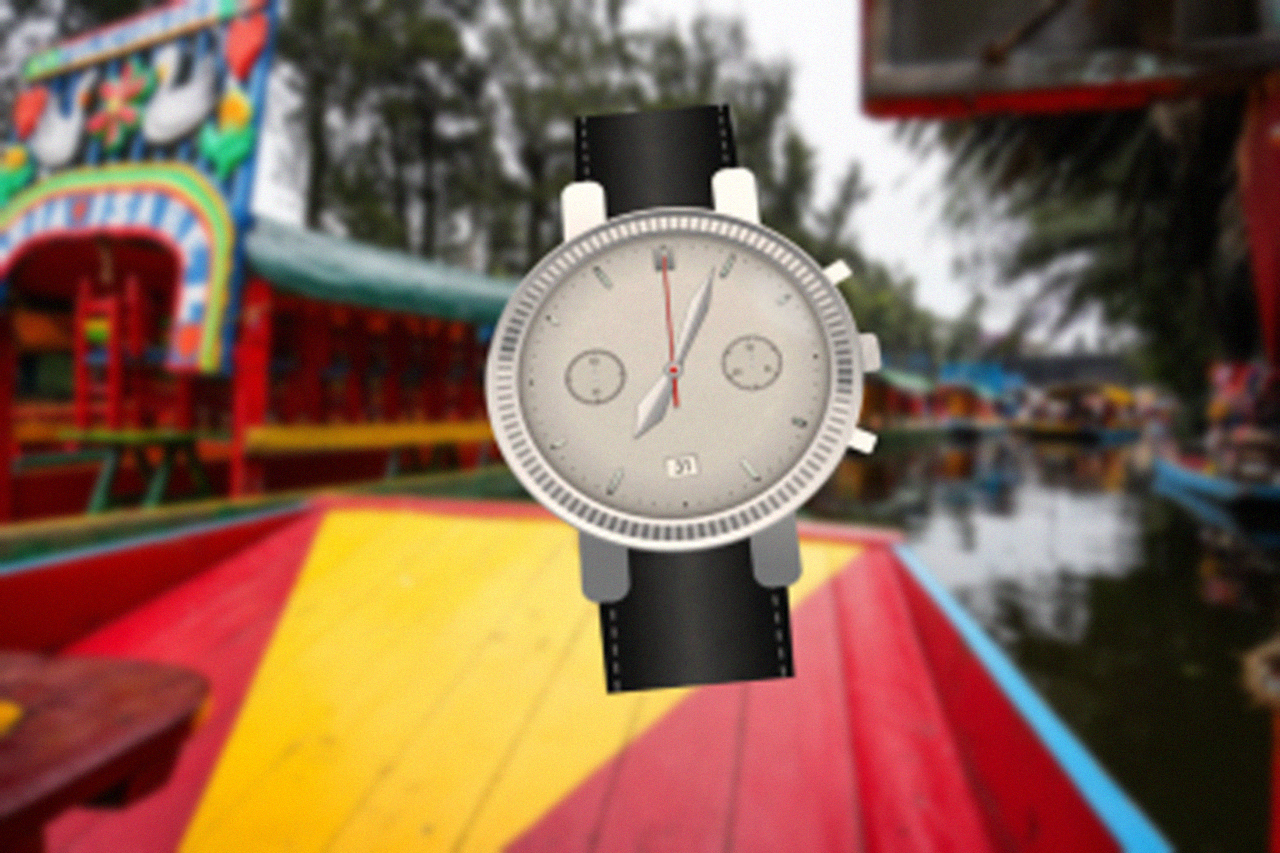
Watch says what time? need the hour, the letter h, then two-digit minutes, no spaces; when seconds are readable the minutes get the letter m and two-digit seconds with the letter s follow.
7h04
